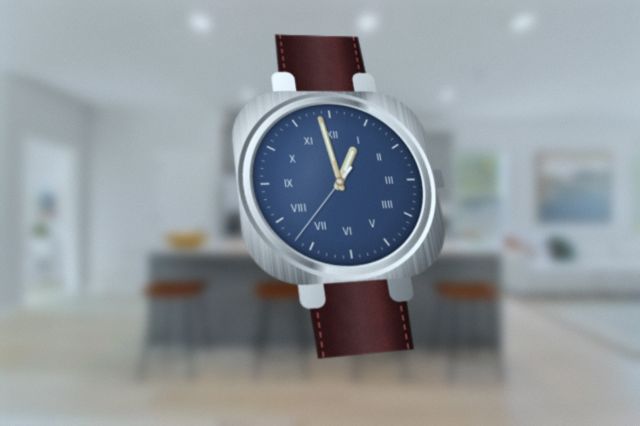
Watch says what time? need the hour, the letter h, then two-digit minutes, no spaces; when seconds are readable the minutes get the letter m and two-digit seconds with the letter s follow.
12h58m37s
